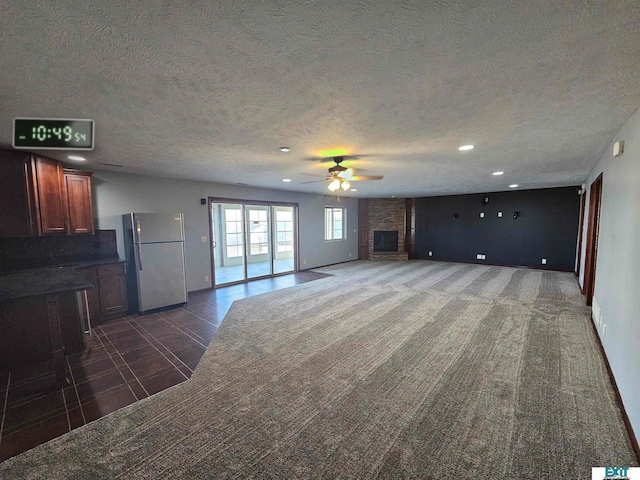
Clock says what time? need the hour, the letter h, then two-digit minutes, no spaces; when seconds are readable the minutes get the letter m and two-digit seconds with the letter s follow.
10h49
